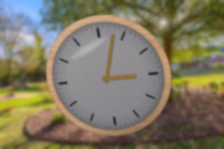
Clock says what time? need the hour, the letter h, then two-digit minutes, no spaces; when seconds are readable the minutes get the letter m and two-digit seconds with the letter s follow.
3h03
